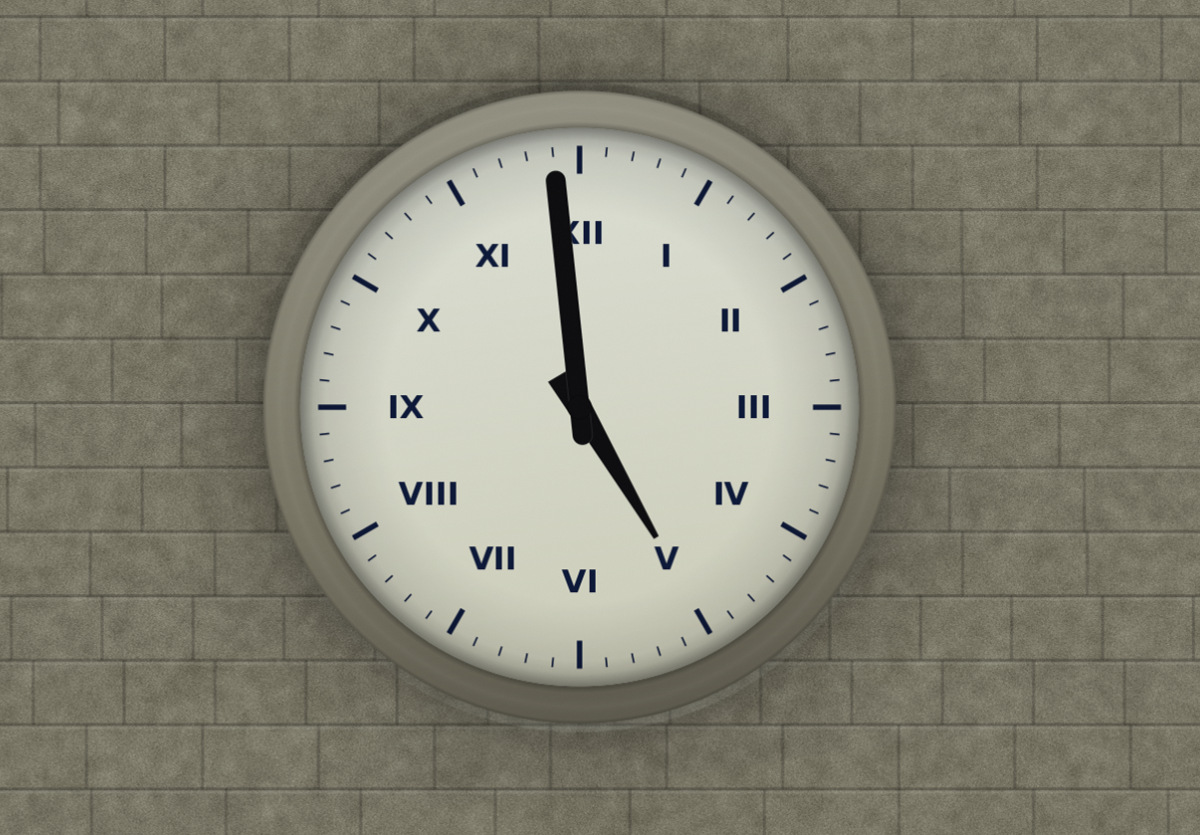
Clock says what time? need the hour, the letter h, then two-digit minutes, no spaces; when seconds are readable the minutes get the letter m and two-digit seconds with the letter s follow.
4h59
